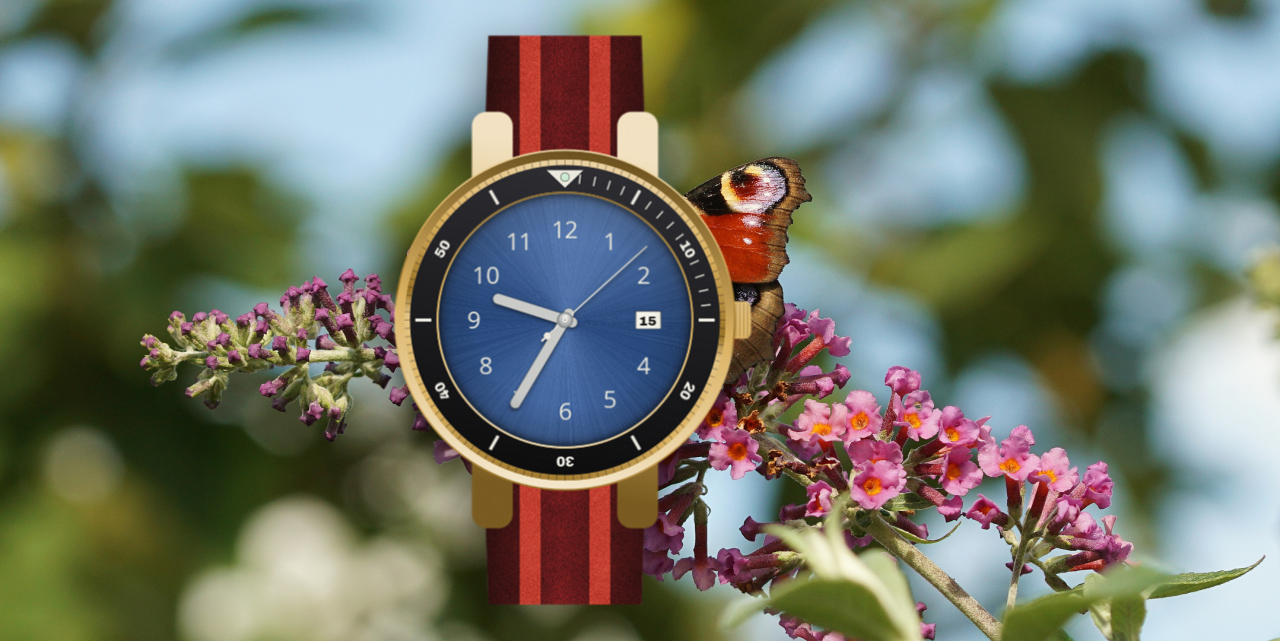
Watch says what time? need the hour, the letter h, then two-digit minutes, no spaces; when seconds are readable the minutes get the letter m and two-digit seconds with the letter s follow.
9h35m08s
